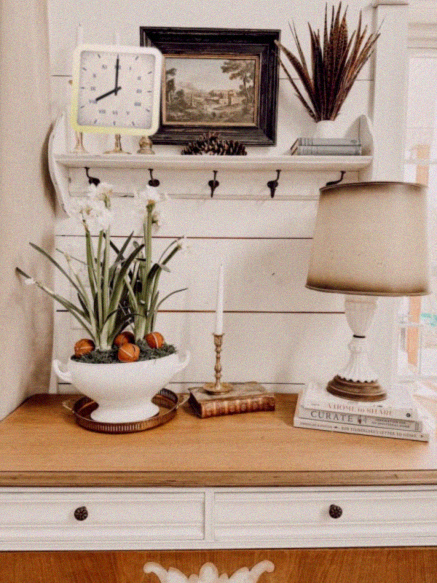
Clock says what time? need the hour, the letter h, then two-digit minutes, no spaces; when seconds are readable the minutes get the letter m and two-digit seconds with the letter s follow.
8h00
